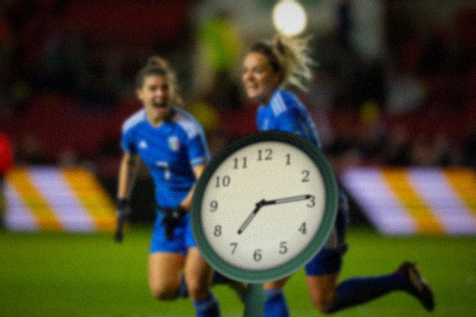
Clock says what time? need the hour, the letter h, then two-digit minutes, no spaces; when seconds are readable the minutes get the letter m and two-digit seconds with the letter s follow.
7h14
